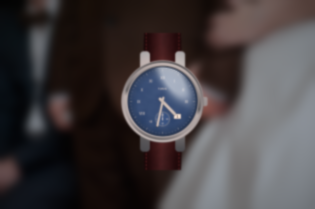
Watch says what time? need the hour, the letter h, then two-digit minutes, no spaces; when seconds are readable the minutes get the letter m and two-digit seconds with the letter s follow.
4h32
